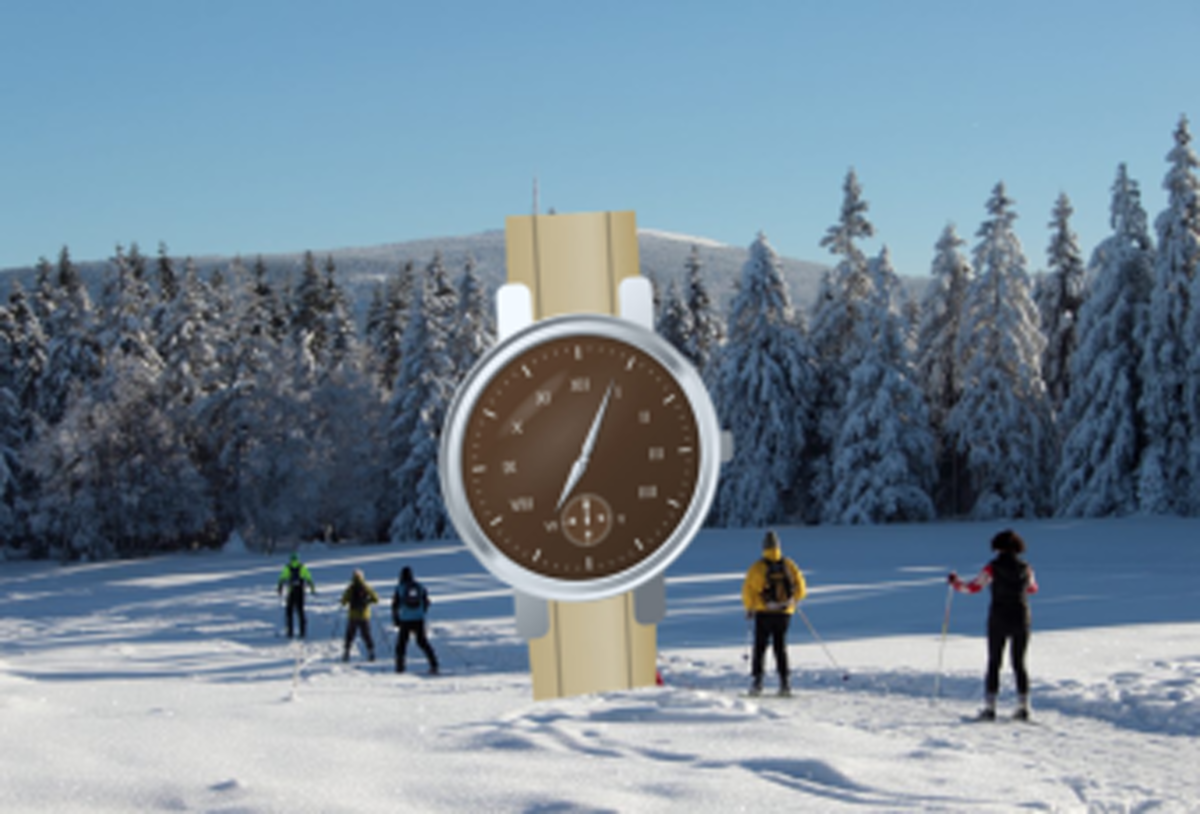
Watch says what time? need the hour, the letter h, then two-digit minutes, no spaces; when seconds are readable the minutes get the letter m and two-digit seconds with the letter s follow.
7h04
